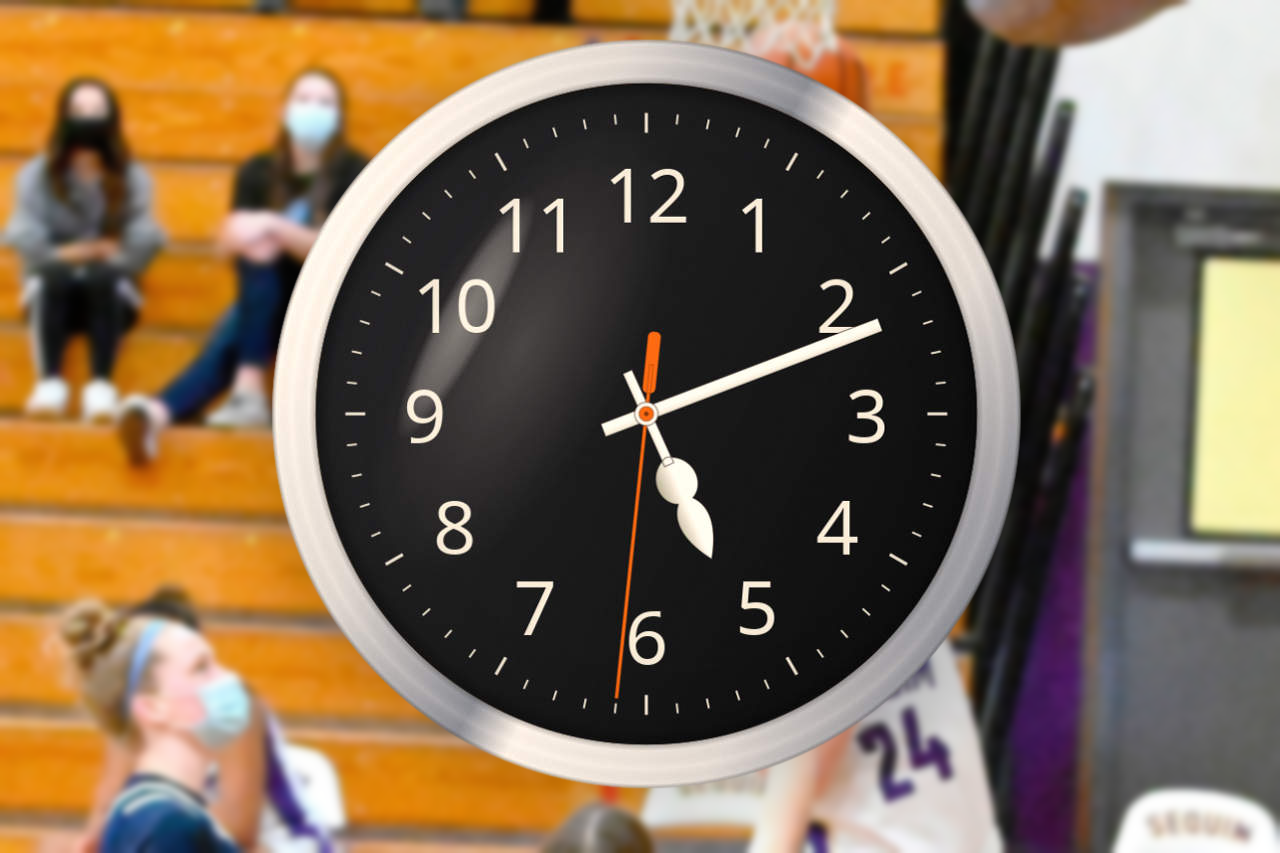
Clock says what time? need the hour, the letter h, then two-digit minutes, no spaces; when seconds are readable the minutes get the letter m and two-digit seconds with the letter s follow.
5h11m31s
